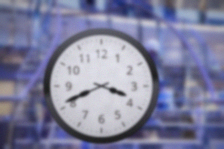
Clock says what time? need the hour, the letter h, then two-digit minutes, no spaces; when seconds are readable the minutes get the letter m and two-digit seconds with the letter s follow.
3h41
